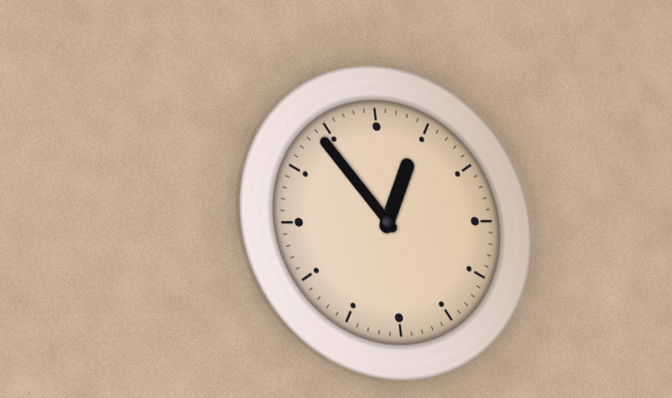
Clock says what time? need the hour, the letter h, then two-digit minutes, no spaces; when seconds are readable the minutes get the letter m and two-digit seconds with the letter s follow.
12h54
